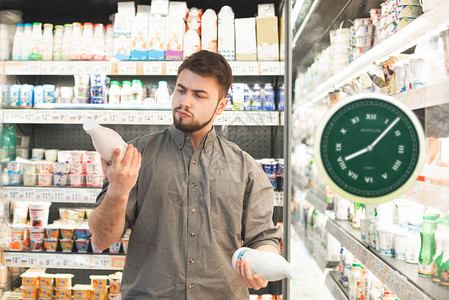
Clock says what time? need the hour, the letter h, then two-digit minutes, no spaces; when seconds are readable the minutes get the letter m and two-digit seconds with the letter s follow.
8h07
